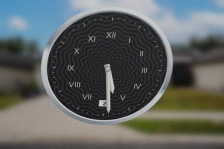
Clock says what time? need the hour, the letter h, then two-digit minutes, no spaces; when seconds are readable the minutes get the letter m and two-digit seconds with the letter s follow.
5h29
